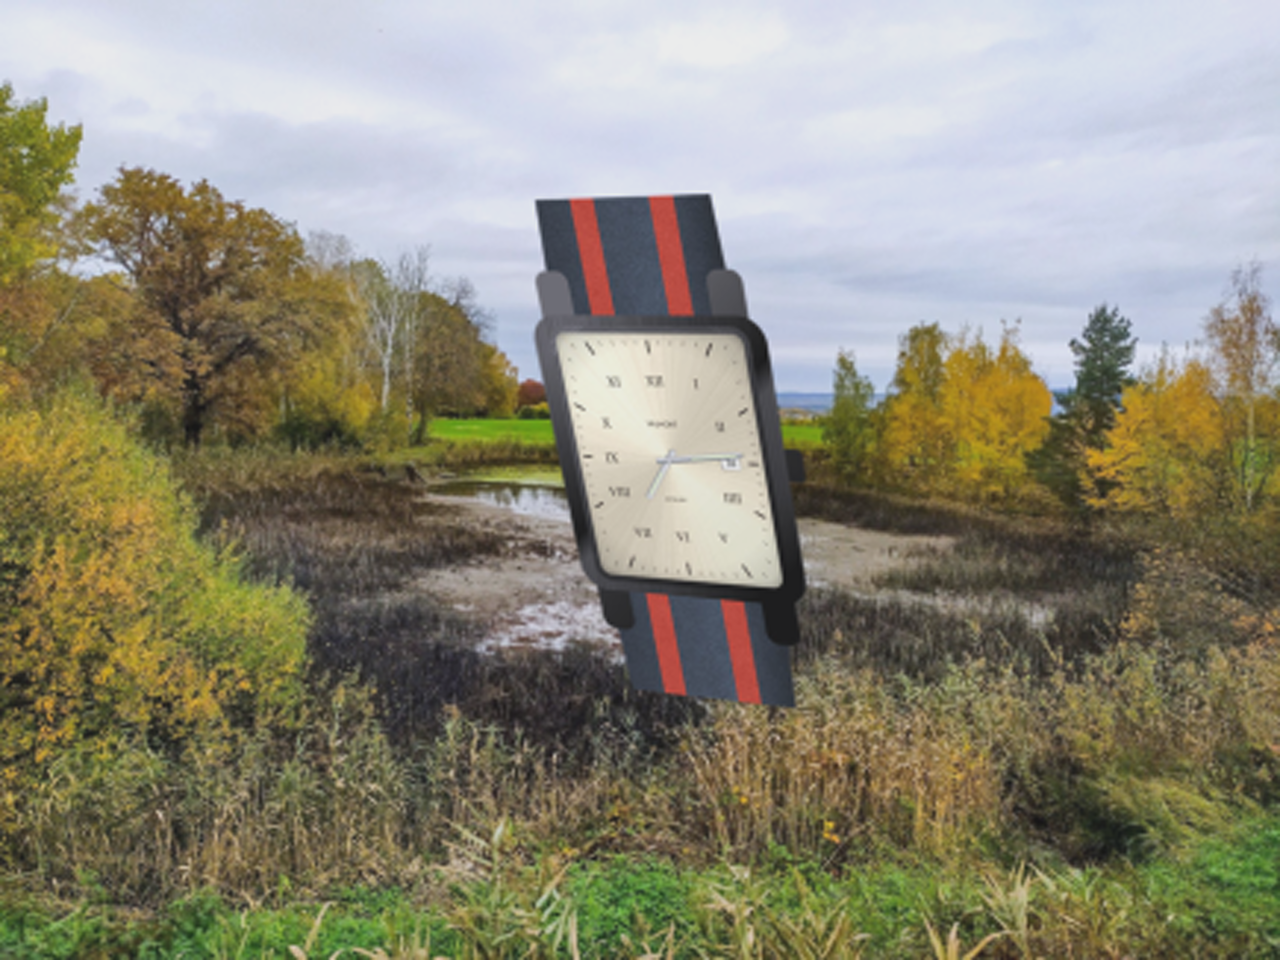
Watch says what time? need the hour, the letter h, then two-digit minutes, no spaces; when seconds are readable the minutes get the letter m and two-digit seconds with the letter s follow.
7h14
